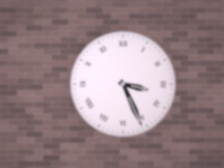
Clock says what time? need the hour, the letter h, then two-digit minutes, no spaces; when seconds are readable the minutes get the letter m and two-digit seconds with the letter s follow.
3h26
